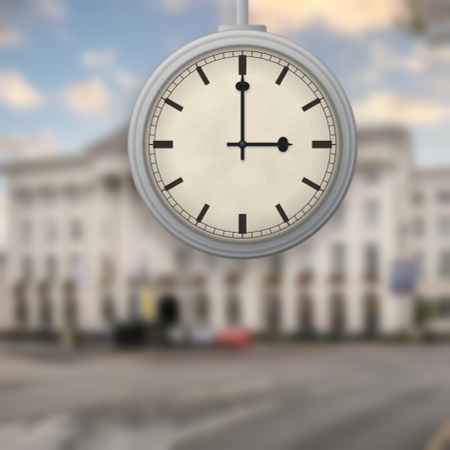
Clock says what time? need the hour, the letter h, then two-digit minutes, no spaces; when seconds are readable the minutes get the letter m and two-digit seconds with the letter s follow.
3h00
